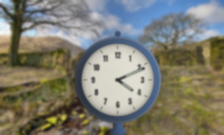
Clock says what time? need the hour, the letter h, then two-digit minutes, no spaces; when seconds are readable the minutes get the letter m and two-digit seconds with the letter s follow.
4h11
